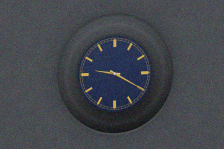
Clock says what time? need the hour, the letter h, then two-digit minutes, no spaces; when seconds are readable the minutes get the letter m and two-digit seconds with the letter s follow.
9h20
